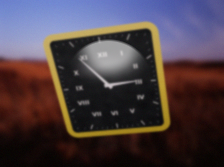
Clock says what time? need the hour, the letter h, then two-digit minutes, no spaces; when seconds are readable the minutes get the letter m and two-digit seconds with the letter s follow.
2h54
